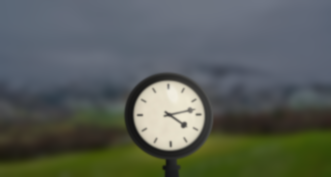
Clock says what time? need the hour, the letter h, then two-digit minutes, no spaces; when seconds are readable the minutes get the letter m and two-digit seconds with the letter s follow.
4h13
